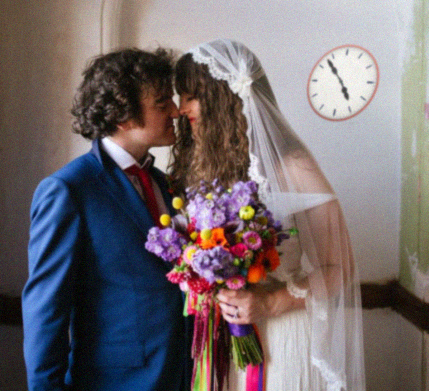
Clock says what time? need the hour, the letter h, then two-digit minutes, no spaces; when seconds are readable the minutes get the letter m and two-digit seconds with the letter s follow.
4h53
